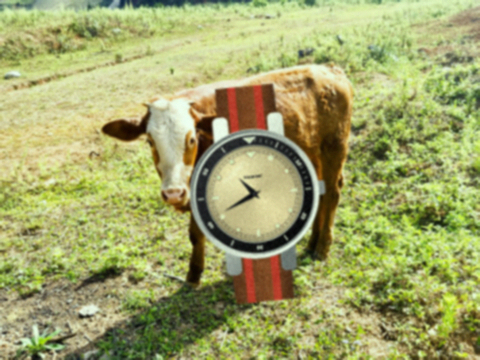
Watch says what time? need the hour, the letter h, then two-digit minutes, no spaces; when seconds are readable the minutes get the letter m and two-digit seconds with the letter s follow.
10h41
